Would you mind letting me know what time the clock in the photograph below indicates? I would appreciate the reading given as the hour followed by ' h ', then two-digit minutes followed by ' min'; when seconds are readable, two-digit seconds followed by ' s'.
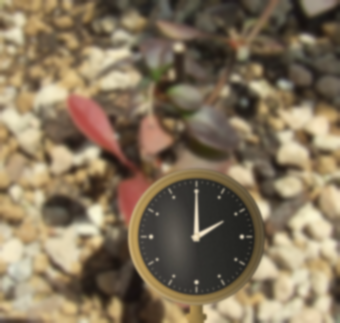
2 h 00 min
